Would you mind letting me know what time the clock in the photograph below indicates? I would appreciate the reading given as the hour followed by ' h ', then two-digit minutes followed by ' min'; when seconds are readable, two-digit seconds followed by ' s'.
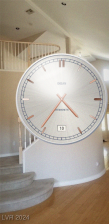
4 h 36 min
